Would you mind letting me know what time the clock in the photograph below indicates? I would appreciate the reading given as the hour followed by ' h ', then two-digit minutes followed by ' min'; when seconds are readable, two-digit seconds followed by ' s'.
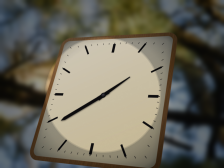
1 h 39 min
